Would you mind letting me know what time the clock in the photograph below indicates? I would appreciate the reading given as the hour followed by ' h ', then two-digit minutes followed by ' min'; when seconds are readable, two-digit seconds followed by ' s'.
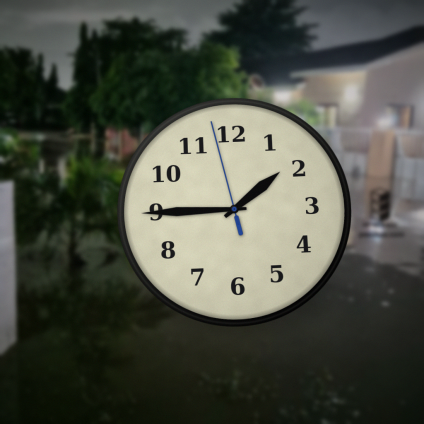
1 h 44 min 58 s
